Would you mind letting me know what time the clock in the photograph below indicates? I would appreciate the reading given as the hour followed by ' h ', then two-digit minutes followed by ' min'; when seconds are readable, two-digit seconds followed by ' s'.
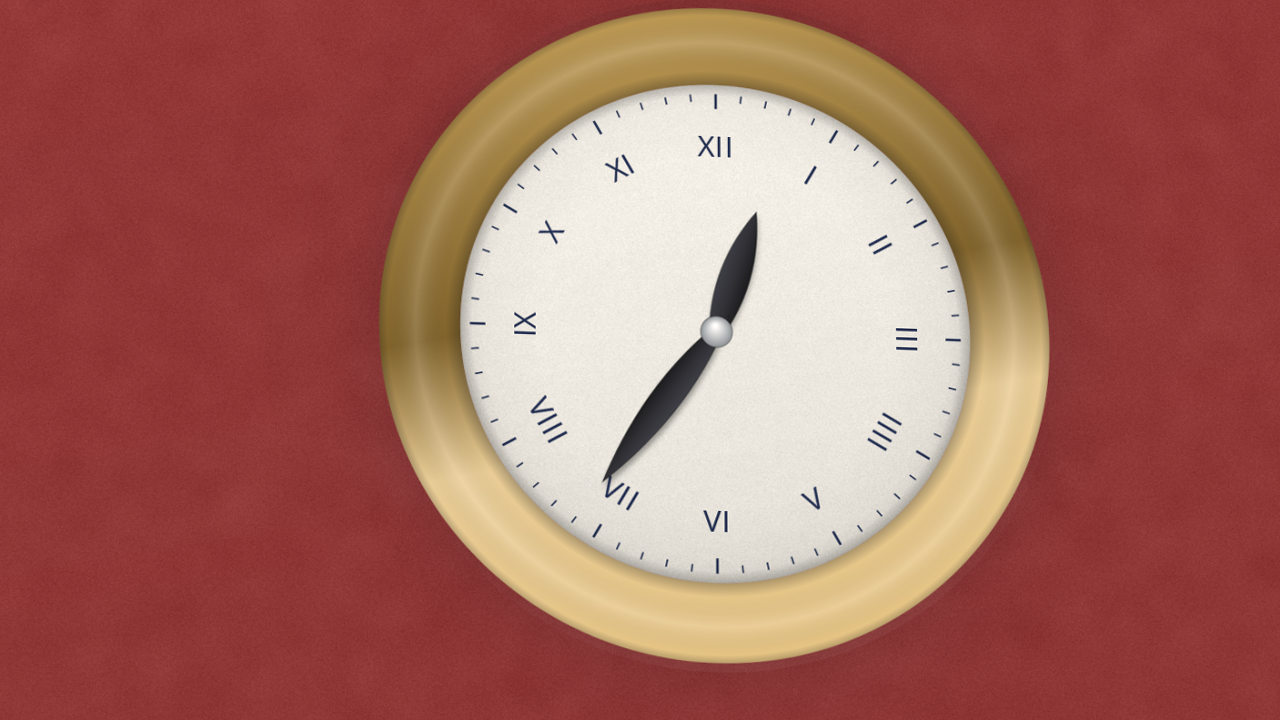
12 h 36 min
